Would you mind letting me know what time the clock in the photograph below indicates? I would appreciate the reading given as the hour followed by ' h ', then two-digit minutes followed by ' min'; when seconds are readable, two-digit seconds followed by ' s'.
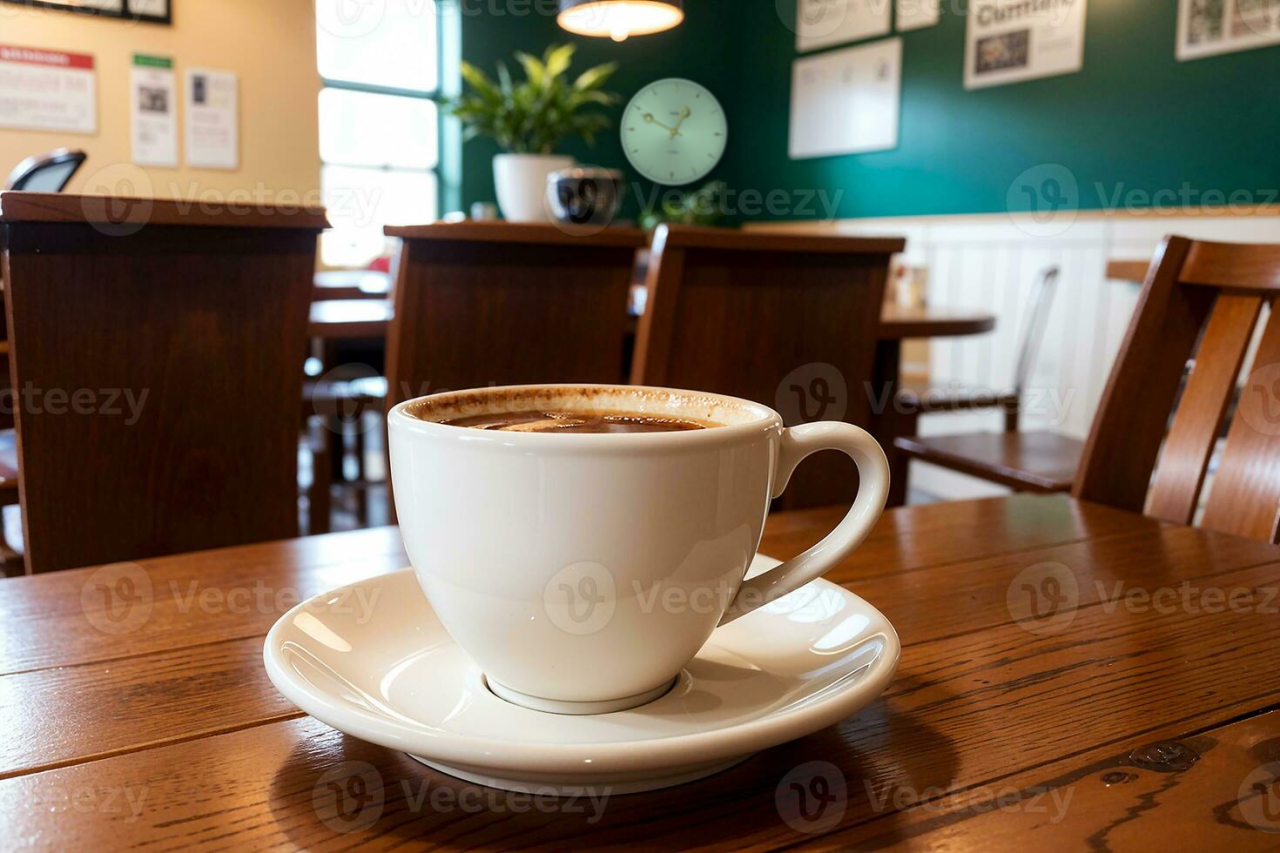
12 h 49 min
